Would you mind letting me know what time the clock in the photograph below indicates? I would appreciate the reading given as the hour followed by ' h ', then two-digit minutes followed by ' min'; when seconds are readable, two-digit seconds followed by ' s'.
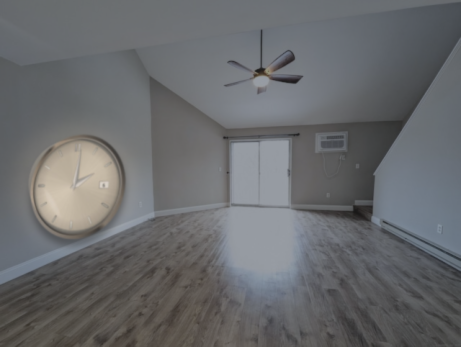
2 h 01 min
